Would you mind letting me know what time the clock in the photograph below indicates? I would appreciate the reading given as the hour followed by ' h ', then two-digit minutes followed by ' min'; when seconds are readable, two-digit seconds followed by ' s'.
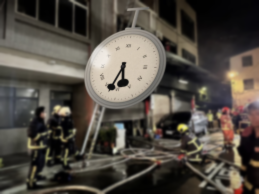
5 h 33 min
